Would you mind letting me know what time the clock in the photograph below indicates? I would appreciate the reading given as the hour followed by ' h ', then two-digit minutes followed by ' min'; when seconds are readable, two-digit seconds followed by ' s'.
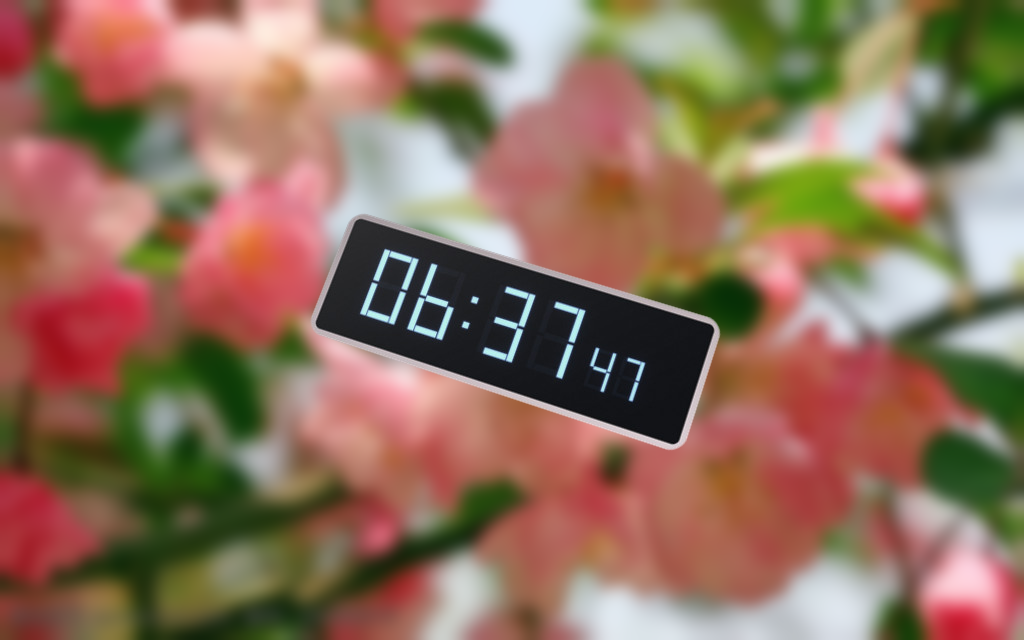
6 h 37 min 47 s
